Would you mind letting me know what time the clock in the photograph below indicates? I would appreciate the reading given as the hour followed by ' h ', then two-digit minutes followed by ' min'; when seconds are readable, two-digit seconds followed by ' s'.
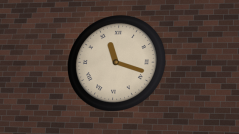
11 h 18 min
